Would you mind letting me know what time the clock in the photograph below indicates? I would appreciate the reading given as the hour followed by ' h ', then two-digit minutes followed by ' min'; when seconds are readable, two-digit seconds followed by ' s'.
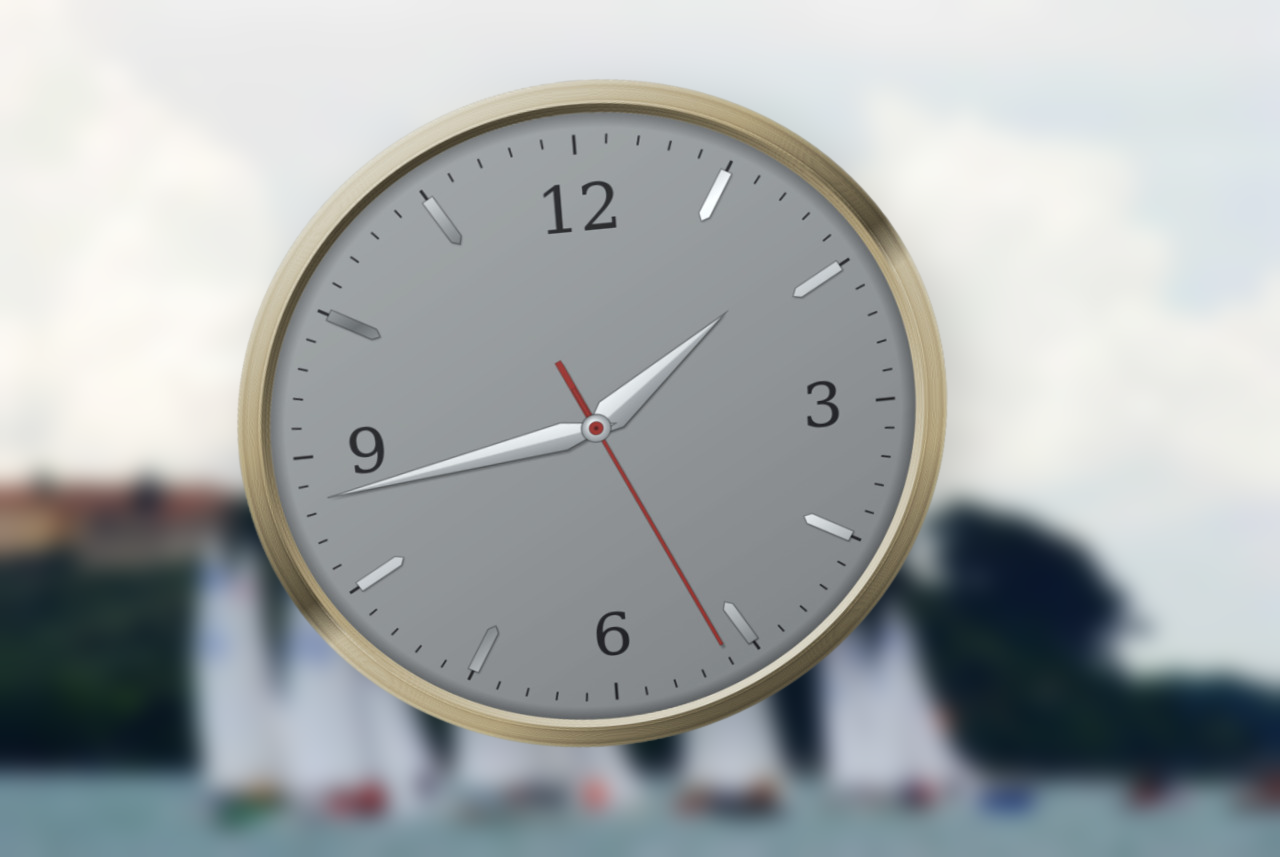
1 h 43 min 26 s
